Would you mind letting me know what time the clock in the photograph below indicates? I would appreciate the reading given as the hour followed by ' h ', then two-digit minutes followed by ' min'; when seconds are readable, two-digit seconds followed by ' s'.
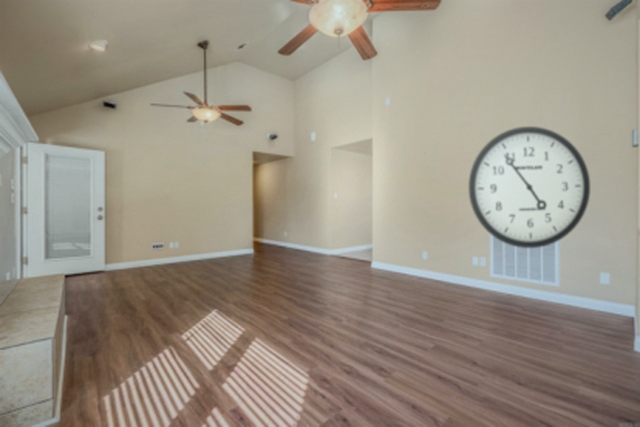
4 h 54 min
